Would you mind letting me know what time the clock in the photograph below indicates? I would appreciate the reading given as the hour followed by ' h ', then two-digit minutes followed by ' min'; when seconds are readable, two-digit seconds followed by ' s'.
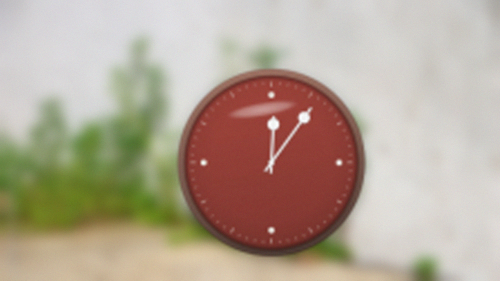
12 h 06 min
